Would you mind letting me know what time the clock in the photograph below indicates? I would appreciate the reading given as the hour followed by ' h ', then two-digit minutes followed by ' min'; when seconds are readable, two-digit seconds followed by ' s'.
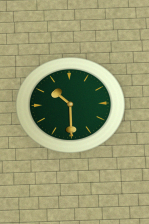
10 h 30 min
